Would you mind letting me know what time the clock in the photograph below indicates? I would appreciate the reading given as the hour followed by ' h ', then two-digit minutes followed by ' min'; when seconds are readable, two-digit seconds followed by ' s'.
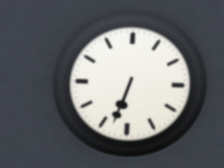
6 h 33 min
